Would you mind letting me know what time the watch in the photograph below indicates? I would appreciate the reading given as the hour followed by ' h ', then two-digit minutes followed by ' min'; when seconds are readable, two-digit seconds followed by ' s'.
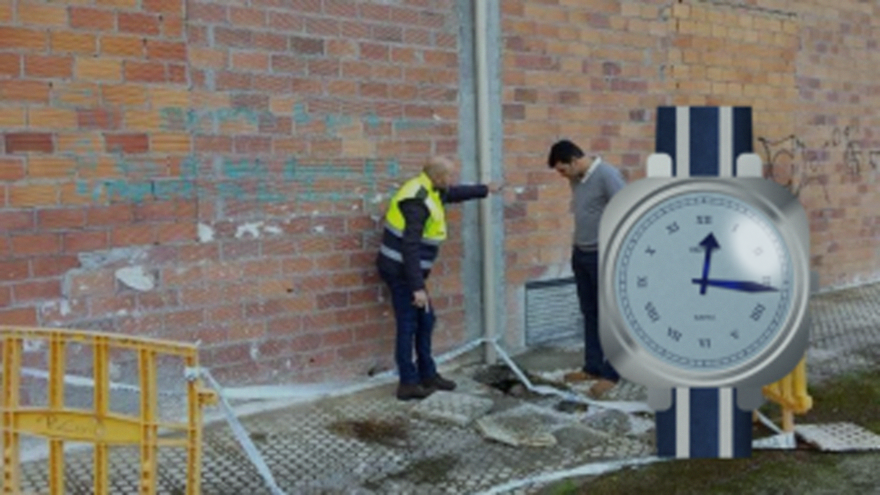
12 h 16 min
